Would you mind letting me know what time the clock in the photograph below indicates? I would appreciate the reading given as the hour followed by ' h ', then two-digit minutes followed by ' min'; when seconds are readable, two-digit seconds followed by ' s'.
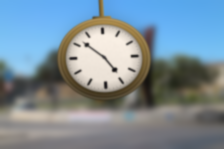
4 h 52 min
